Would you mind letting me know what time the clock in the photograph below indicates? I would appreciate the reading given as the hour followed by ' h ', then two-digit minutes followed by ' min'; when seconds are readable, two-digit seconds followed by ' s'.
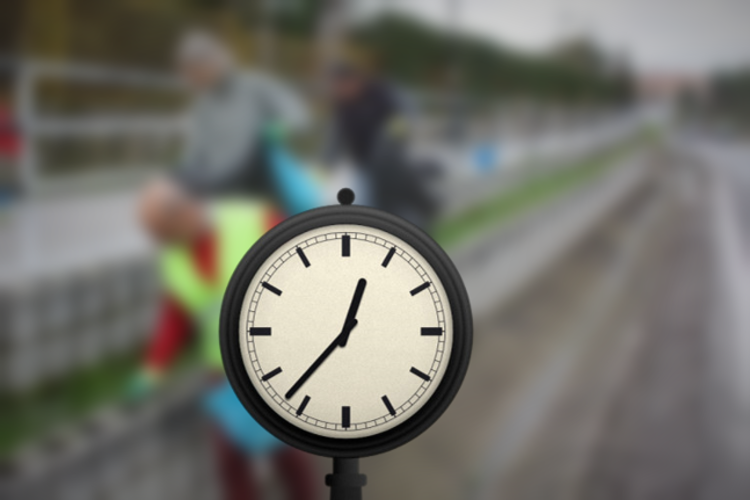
12 h 37 min
